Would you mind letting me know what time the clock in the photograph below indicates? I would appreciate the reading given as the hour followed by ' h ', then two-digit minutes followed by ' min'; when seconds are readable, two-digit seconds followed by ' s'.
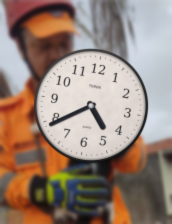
4 h 39 min
